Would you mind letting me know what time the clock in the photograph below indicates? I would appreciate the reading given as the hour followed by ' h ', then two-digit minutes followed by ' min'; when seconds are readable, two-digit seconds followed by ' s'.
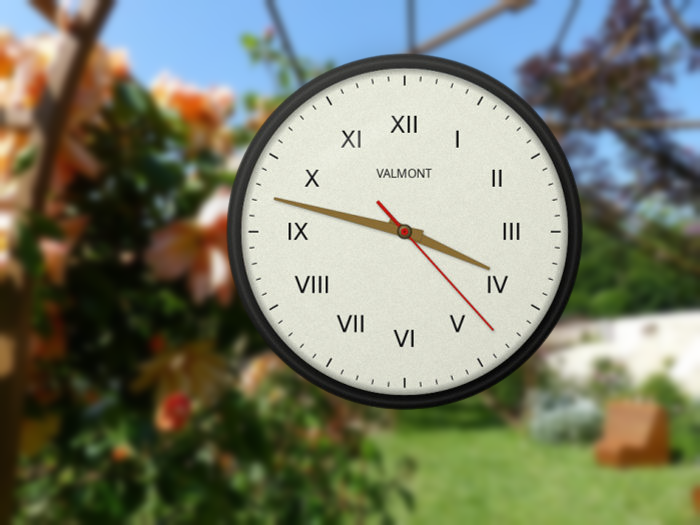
3 h 47 min 23 s
